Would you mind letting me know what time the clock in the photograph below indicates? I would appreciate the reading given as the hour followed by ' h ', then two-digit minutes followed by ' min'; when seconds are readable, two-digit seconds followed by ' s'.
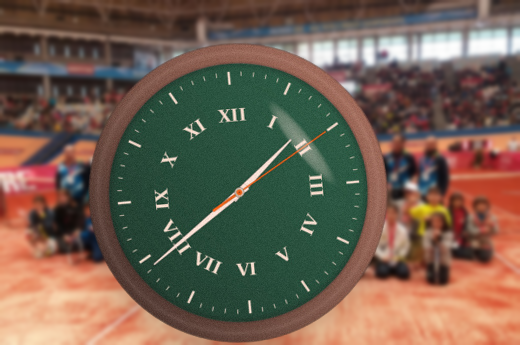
1 h 39 min 10 s
